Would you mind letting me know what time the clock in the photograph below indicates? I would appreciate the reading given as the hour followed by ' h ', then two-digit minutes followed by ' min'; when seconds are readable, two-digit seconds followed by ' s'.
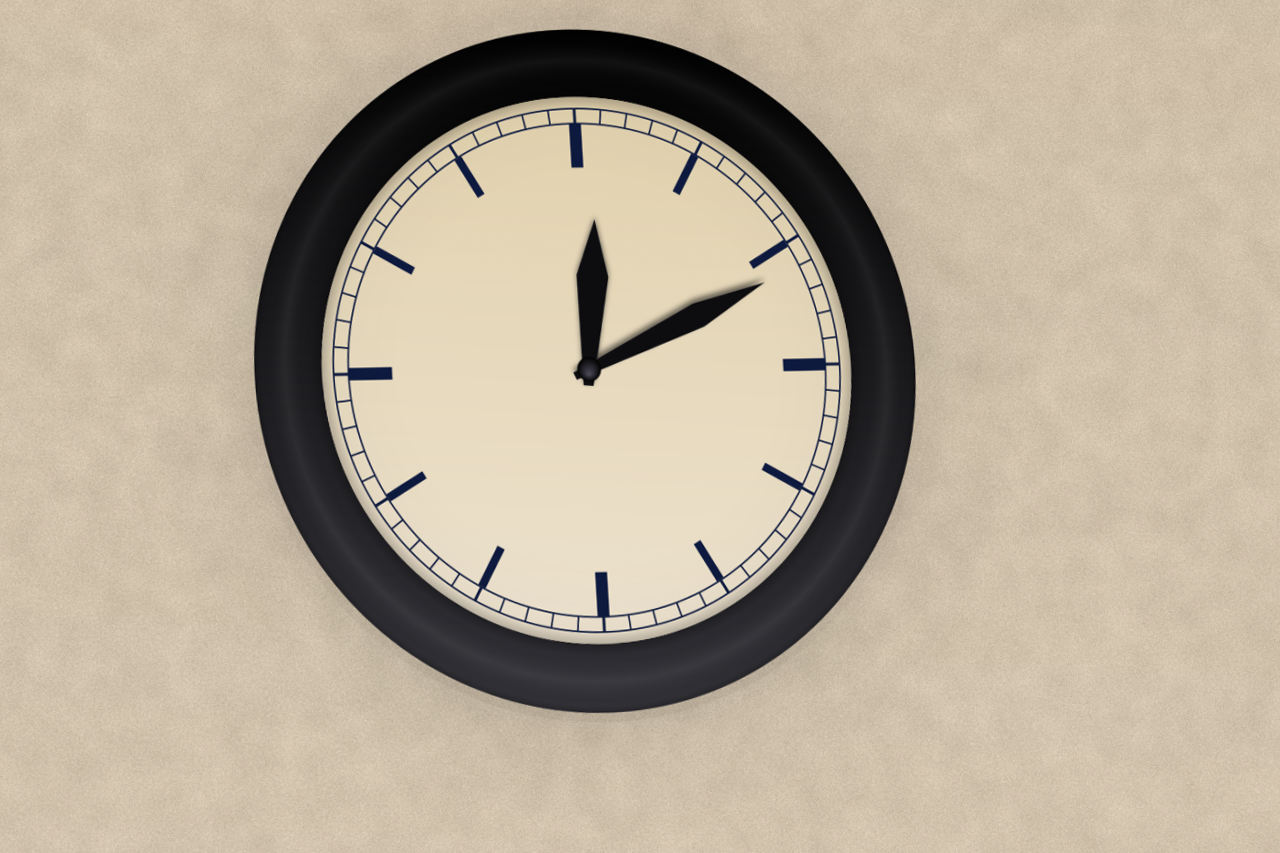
12 h 11 min
